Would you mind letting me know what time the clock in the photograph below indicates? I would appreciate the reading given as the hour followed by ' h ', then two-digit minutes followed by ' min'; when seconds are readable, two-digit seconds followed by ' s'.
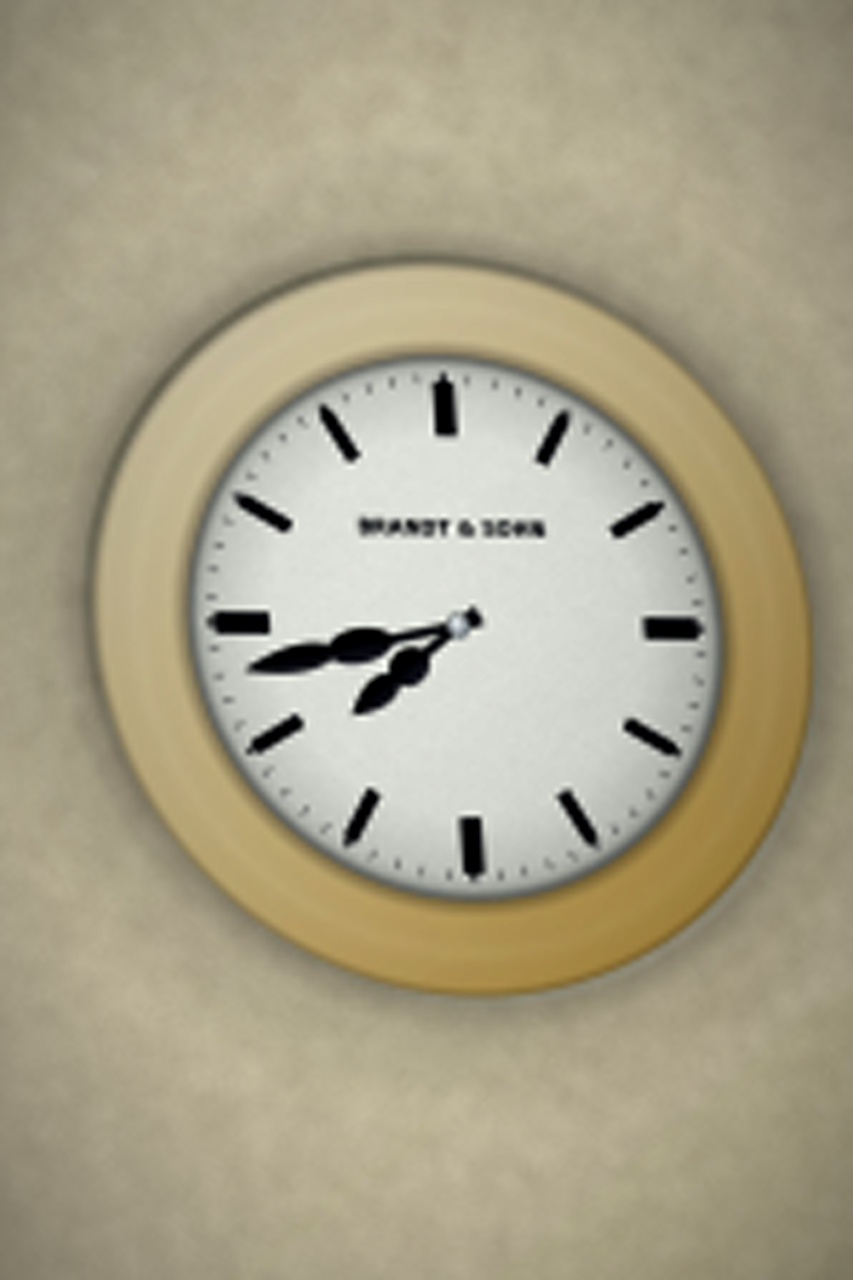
7 h 43 min
